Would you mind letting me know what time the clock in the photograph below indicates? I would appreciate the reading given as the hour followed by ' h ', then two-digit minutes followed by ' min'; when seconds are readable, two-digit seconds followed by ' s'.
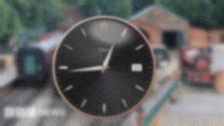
12 h 44 min
